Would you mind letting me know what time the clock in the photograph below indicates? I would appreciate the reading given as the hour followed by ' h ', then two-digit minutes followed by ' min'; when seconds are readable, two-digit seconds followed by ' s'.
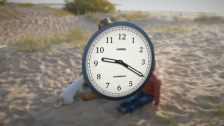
9 h 20 min
